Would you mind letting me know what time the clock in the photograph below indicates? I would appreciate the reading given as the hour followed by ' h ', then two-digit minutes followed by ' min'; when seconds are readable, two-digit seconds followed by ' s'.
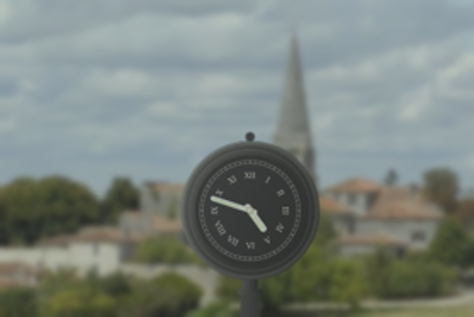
4 h 48 min
